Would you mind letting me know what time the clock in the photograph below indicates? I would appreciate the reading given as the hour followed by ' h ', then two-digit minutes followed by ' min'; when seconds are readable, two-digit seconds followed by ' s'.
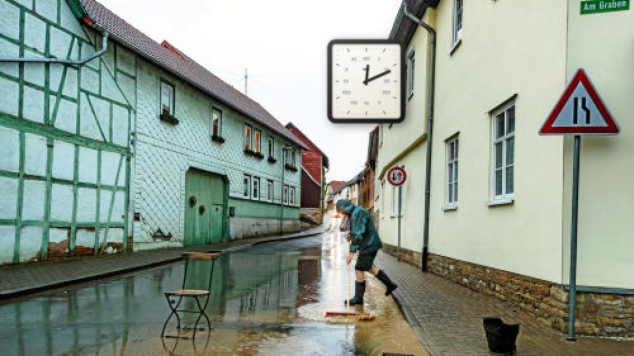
12 h 11 min
